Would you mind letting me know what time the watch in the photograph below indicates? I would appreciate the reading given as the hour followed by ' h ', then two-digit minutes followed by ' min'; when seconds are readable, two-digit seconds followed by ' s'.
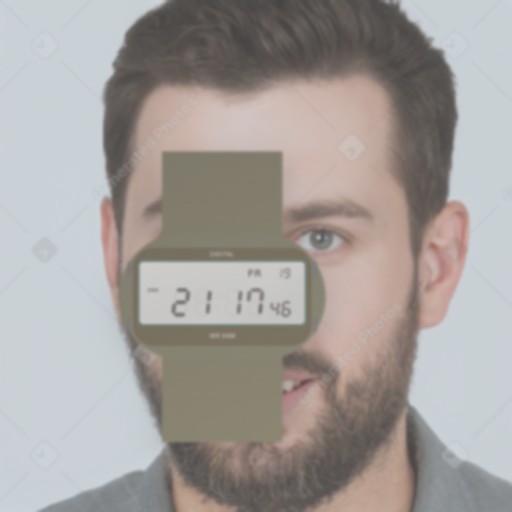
21 h 17 min 46 s
